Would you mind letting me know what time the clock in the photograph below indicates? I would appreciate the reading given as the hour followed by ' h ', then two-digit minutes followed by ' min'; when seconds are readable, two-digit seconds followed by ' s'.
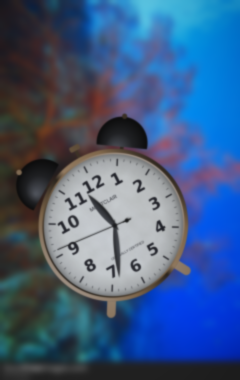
11 h 33 min 46 s
